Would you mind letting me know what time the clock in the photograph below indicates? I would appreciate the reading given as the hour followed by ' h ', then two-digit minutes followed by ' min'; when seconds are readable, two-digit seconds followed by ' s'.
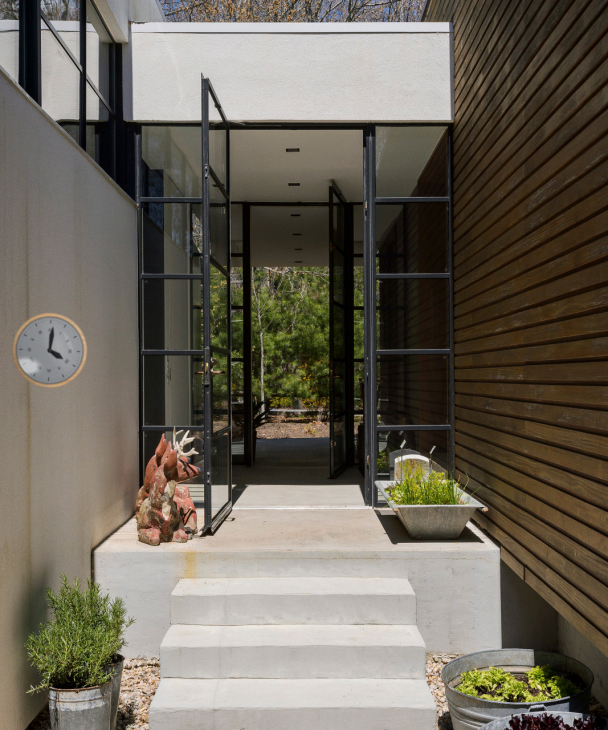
4 h 01 min
